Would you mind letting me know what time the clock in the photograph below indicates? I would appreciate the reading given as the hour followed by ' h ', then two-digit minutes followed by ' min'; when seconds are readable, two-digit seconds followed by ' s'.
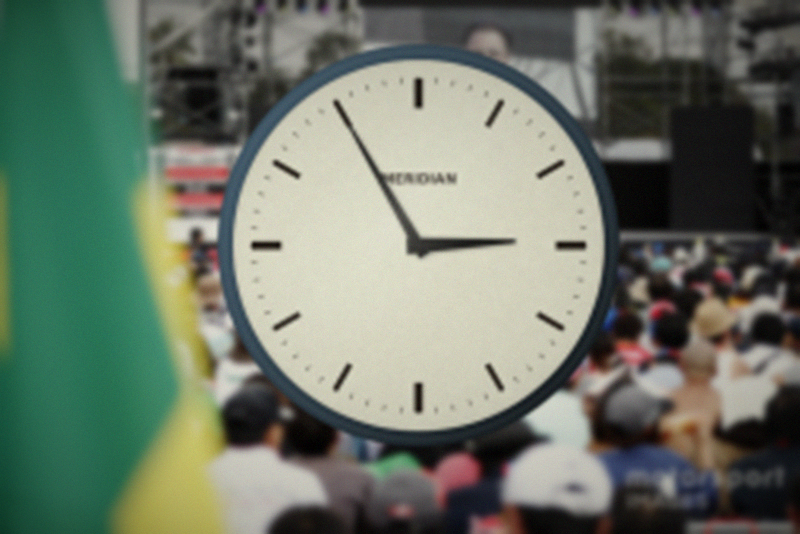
2 h 55 min
